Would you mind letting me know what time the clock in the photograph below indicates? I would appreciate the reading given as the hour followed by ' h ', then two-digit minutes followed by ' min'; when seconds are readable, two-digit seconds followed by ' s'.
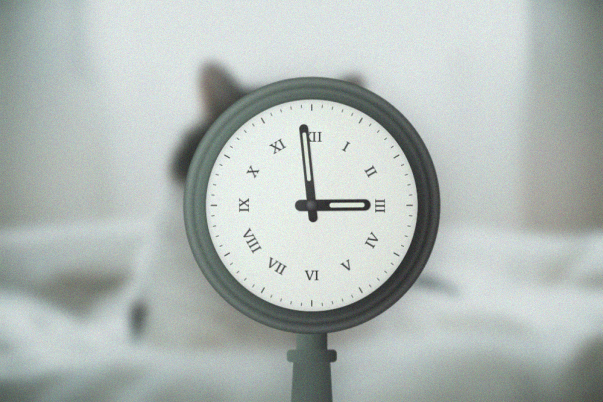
2 h 59 min
